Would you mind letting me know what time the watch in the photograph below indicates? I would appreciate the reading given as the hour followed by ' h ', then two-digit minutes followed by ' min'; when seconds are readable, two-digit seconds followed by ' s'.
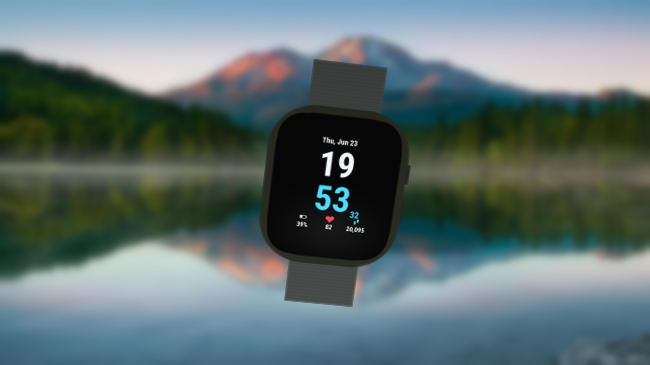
19 h 53 min 32 s
